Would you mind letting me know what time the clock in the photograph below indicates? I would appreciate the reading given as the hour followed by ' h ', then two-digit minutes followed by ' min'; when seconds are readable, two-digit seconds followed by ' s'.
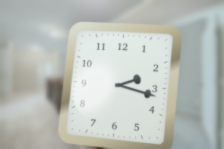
2 h 17 min
